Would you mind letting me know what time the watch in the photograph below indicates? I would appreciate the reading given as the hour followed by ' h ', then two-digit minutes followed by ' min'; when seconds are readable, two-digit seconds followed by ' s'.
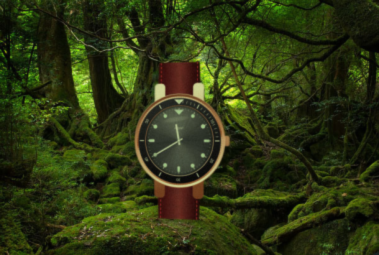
11 h 40 min
